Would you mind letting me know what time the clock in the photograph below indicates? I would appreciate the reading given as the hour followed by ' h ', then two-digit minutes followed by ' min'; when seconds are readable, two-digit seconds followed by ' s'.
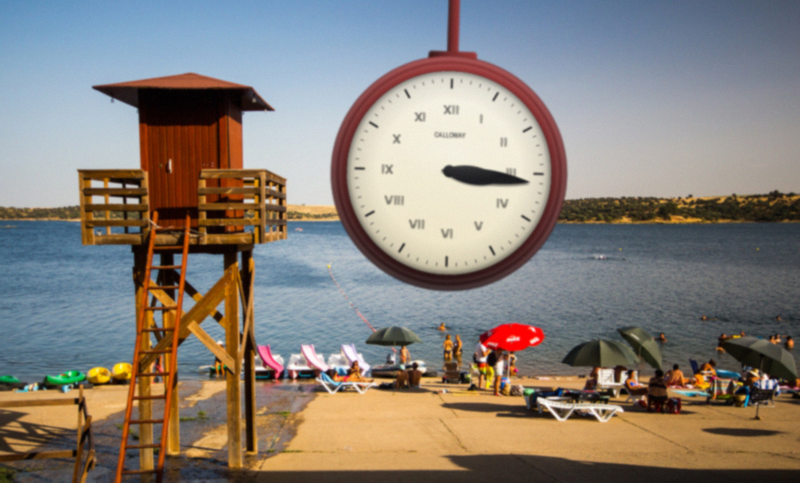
3 h 16 min
